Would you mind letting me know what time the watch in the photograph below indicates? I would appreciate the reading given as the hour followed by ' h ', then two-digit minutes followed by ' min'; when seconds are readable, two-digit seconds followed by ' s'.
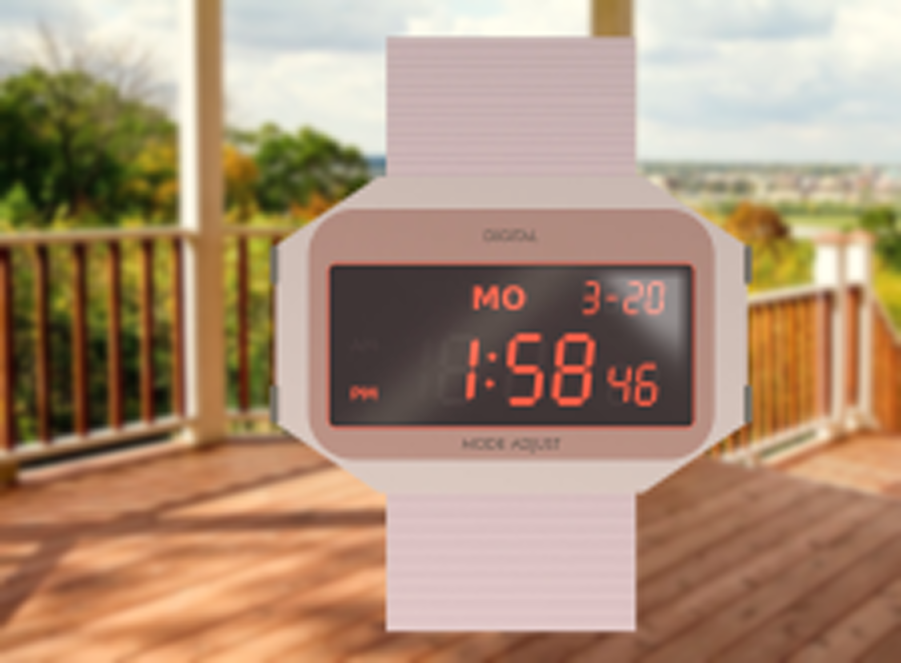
1 h 58 min 46 s
